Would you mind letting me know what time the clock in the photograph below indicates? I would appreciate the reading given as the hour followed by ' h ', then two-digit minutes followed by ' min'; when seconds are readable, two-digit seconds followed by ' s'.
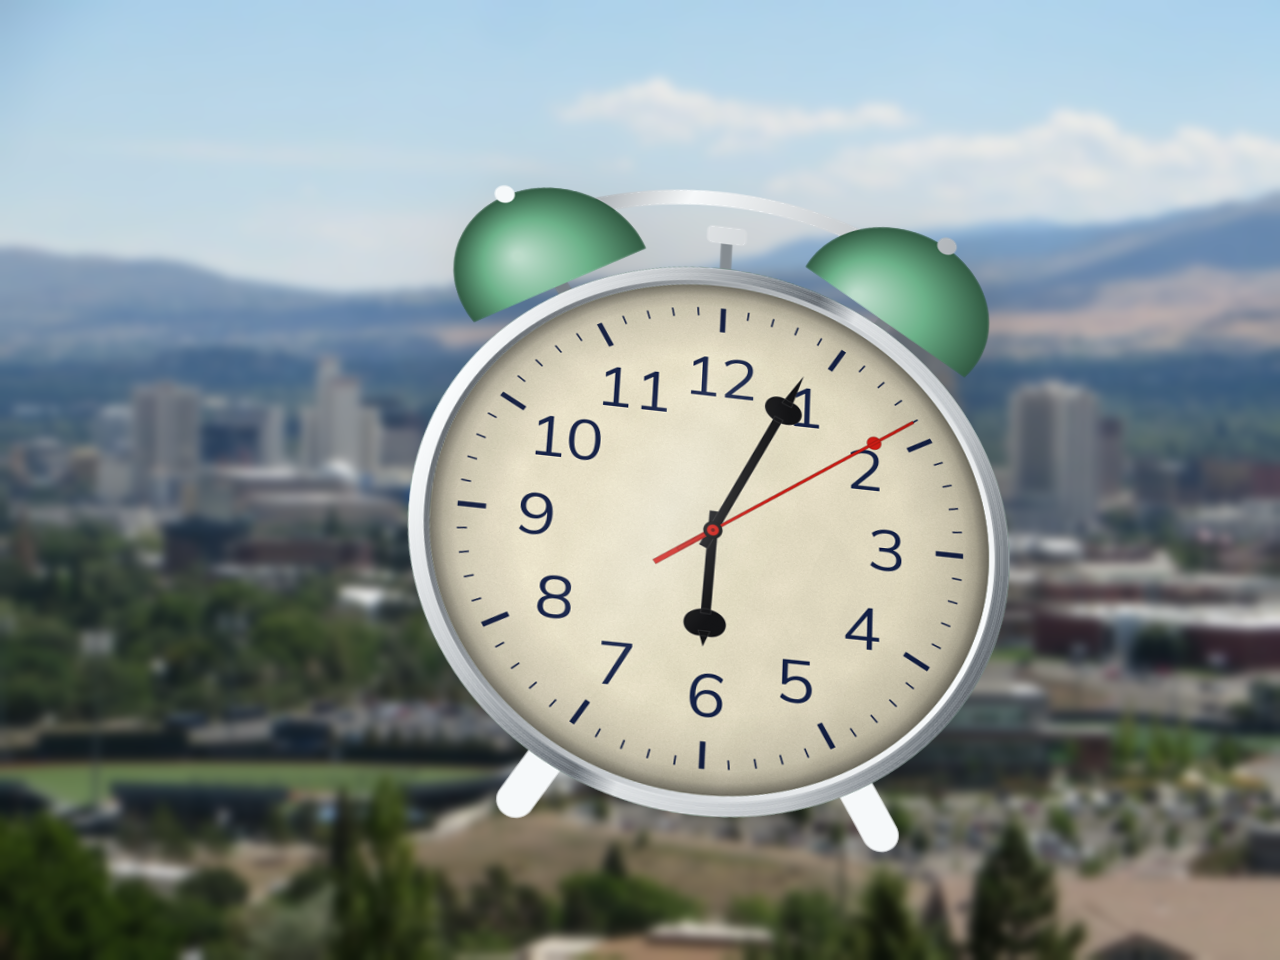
6 h 04 min 09 s
